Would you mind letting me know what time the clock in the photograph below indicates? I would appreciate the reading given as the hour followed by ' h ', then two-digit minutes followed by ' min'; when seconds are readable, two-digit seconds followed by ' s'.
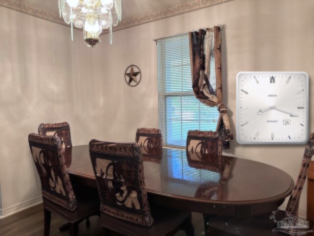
8 h 18 min
